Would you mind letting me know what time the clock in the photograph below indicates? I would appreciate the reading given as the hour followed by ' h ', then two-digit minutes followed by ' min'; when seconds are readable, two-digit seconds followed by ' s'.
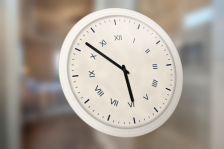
5 h 52 min
